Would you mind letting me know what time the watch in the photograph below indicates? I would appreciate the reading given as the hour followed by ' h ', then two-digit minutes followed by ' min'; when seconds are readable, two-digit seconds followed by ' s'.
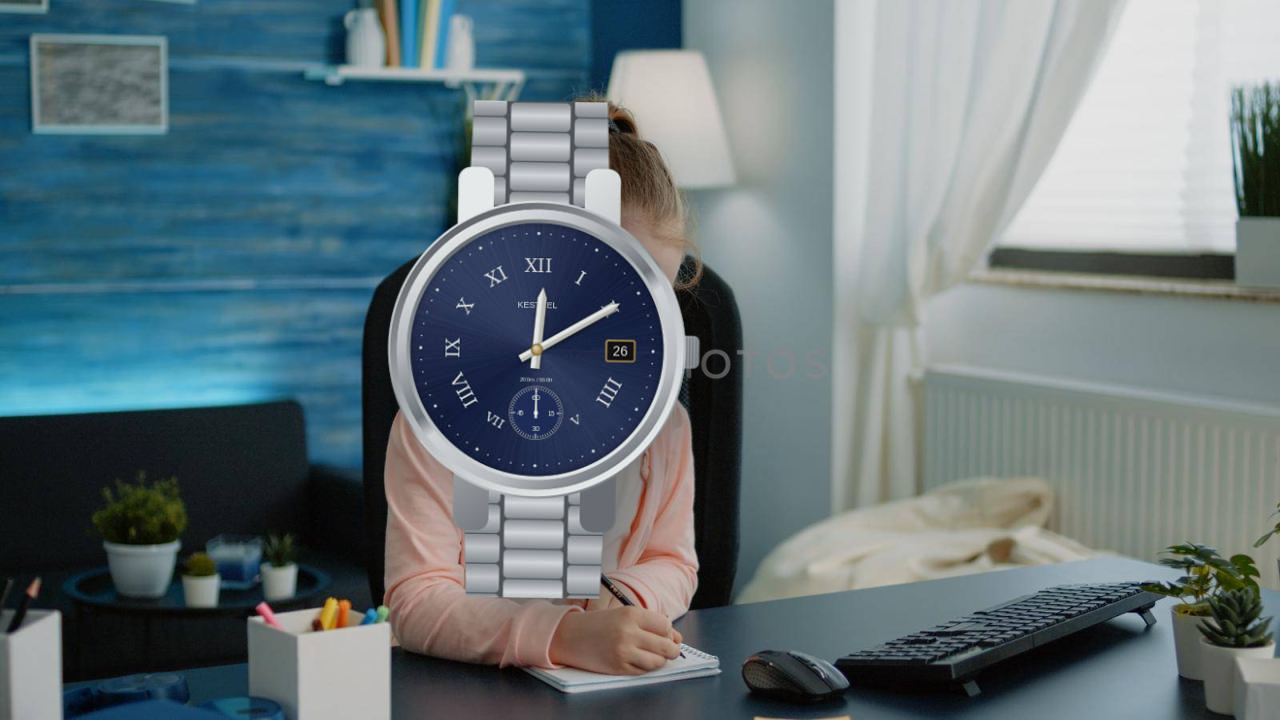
12 h 10 min
